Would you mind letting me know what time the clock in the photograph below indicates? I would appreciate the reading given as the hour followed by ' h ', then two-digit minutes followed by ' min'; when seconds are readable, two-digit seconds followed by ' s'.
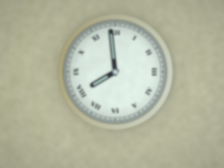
7 h 59 min
